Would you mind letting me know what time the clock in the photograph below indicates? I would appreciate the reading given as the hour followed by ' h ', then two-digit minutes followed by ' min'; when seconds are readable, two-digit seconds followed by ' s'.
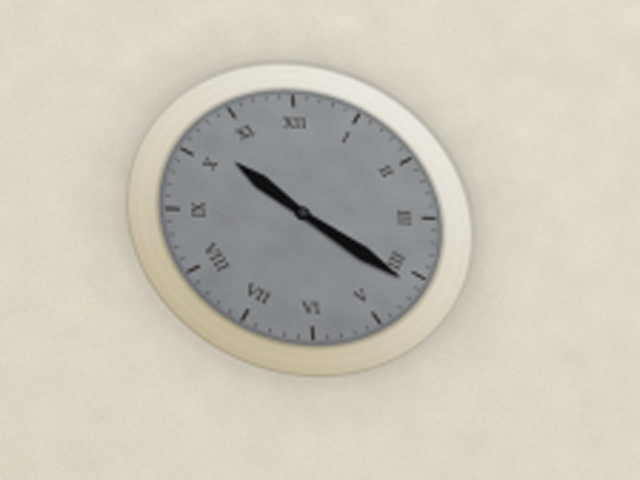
10 h 21 min
